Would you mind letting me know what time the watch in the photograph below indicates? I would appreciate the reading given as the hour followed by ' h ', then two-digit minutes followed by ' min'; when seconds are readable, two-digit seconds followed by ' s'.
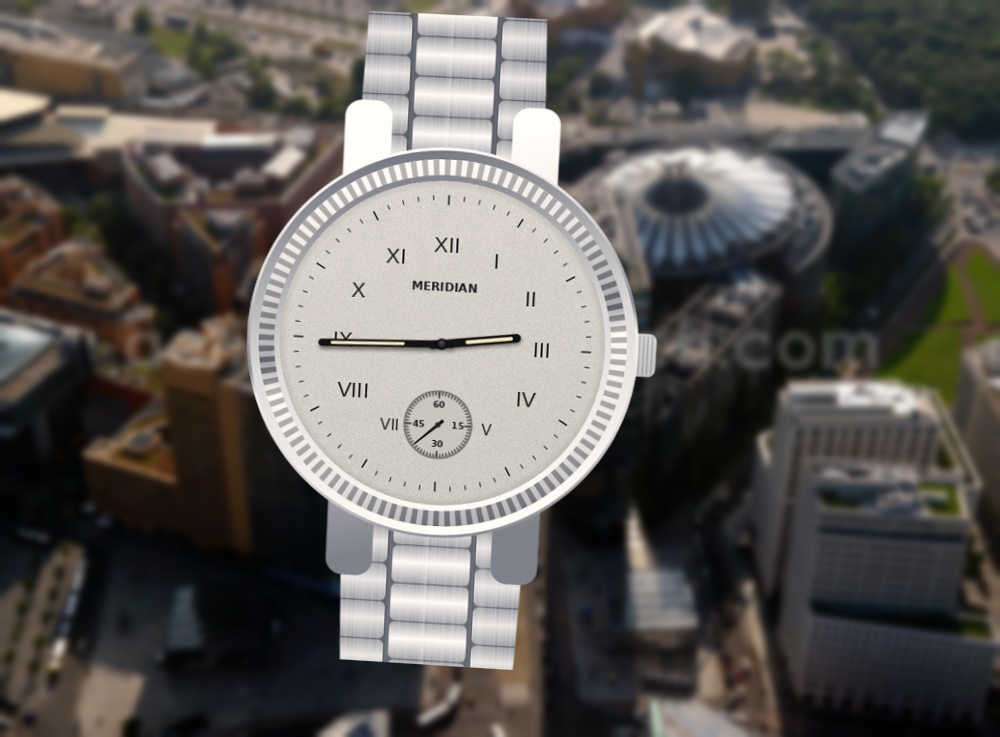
2 h 44 min 38 s
